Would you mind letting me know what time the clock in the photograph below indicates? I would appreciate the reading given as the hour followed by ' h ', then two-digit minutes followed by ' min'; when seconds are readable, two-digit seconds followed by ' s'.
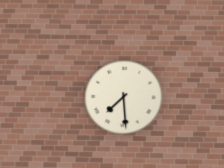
7 h 29 min
